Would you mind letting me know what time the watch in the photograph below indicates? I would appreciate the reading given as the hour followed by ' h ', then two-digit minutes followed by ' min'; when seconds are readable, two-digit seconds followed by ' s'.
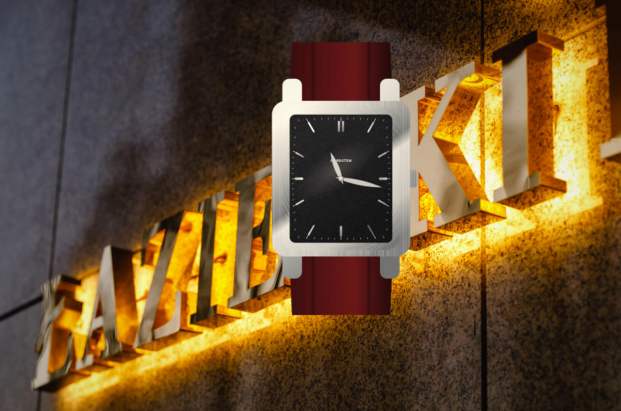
11 h 17 min
